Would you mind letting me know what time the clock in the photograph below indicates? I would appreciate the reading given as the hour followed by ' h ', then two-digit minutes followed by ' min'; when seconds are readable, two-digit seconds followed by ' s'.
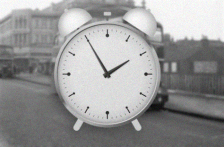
1 h 55 min
